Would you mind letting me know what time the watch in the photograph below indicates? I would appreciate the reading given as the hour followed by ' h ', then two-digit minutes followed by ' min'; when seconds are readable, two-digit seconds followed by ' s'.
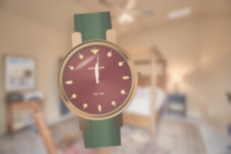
12 h 01 min
